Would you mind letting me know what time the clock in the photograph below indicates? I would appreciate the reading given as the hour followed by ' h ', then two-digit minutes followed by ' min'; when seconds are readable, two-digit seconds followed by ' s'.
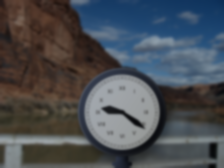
9 h 21 min
